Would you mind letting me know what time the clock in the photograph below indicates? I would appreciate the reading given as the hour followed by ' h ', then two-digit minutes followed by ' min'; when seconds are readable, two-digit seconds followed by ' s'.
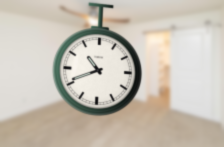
10 h 41 min
